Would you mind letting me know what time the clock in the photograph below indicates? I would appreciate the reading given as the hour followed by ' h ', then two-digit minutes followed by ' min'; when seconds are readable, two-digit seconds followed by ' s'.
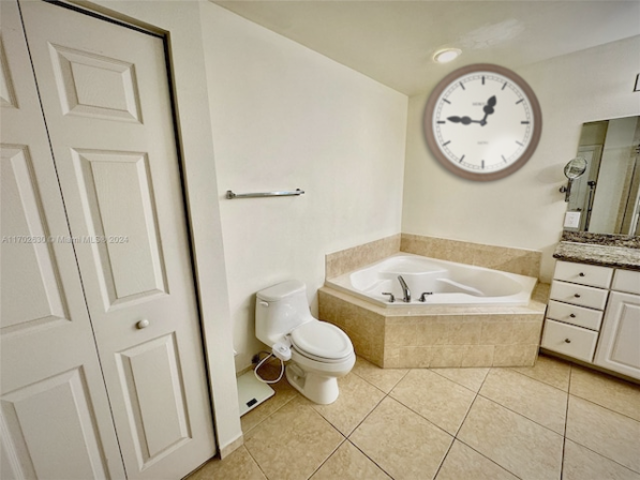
12 h 46 min
